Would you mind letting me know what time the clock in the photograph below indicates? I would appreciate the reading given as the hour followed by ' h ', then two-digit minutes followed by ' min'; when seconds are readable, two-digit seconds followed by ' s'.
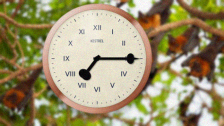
7 h 15 min
